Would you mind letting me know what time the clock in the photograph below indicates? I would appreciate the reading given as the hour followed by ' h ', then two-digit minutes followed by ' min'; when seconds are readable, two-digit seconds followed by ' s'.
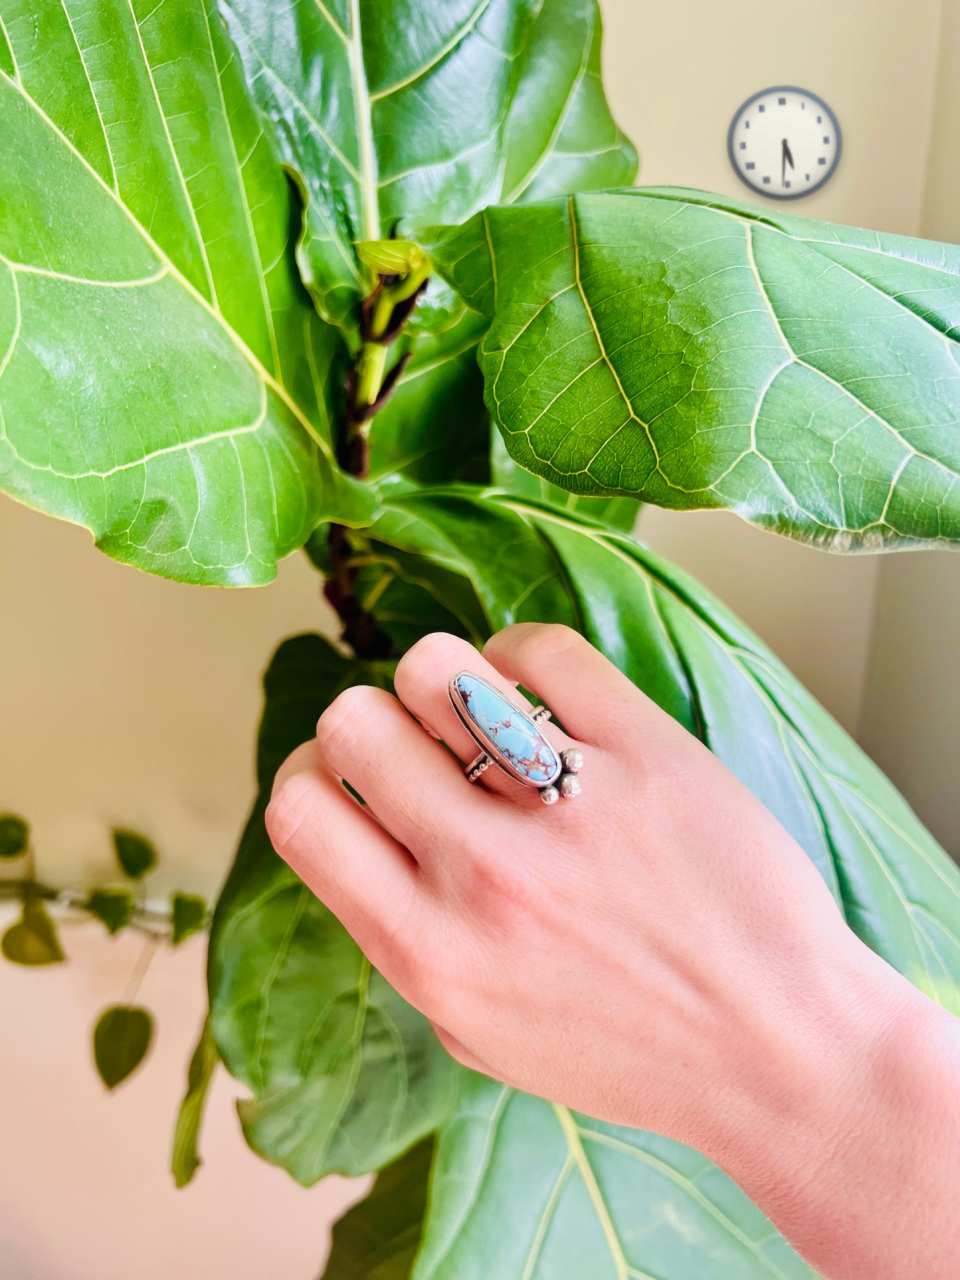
5 h 31 min
